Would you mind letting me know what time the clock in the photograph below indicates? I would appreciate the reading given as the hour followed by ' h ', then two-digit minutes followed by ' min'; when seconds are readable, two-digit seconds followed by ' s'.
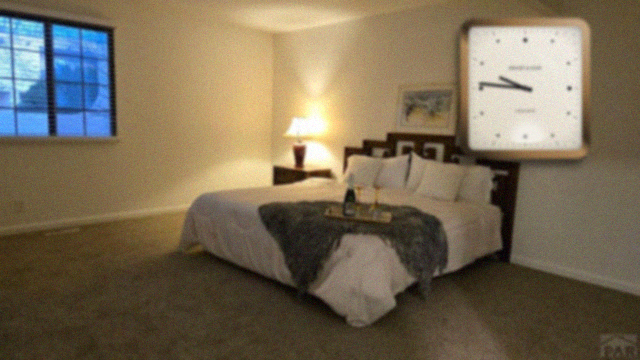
9 h 46 min
